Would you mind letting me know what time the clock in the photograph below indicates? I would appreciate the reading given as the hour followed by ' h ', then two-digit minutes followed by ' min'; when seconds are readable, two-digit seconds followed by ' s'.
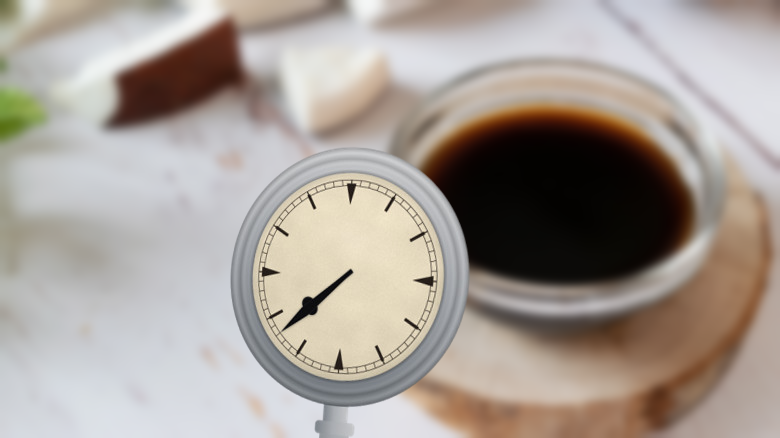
7 h 38 min
